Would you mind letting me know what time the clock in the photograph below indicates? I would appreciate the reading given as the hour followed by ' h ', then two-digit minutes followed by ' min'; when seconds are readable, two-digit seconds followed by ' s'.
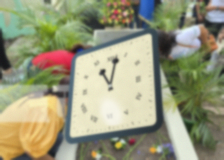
11 h 02 min
